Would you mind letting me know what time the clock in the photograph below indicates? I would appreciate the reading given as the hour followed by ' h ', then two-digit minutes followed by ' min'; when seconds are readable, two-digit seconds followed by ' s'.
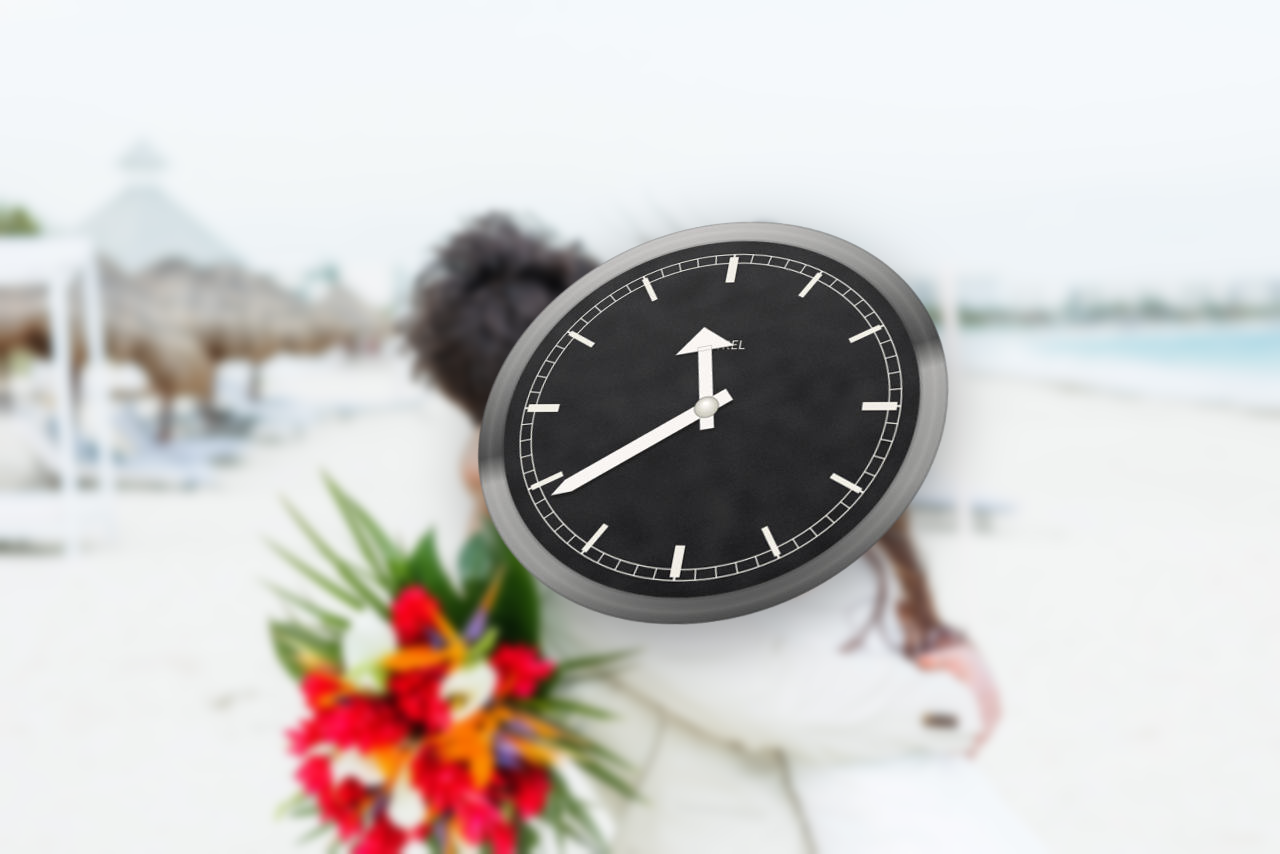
11 h 39 min
